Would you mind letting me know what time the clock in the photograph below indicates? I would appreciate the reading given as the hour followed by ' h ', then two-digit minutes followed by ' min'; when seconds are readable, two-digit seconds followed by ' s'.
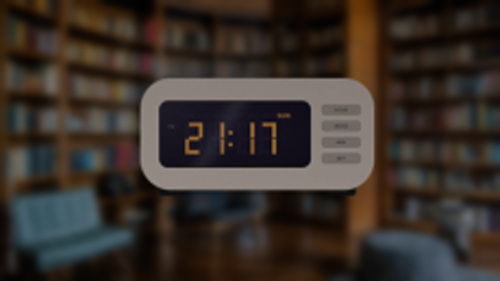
21 h 17 min
